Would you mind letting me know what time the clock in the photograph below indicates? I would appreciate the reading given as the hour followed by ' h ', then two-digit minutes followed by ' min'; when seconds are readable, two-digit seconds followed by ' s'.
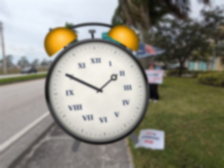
1 h 50 min
